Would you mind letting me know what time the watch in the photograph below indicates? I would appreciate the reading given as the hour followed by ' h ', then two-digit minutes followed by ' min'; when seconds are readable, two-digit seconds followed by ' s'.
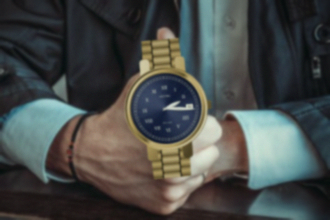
2 h 16 min
